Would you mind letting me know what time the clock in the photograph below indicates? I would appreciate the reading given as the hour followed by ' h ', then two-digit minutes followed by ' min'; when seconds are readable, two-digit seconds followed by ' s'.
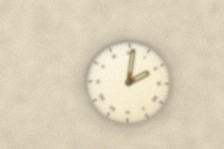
2 h 01 min
